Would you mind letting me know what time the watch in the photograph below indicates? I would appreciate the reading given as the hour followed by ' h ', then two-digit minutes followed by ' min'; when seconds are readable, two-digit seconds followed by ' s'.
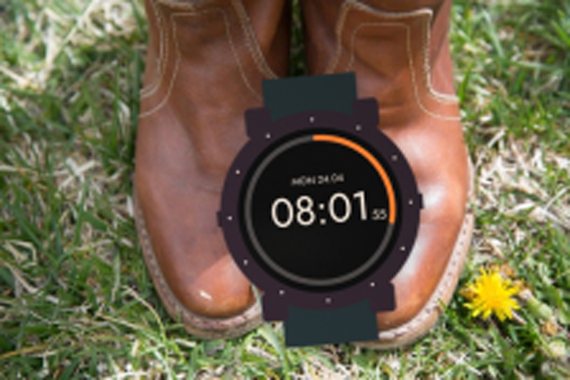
8 h 01 min
